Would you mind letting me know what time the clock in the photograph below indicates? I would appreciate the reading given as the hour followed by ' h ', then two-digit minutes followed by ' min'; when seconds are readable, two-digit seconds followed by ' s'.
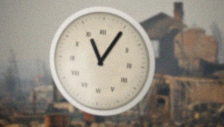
11 h 05 min
